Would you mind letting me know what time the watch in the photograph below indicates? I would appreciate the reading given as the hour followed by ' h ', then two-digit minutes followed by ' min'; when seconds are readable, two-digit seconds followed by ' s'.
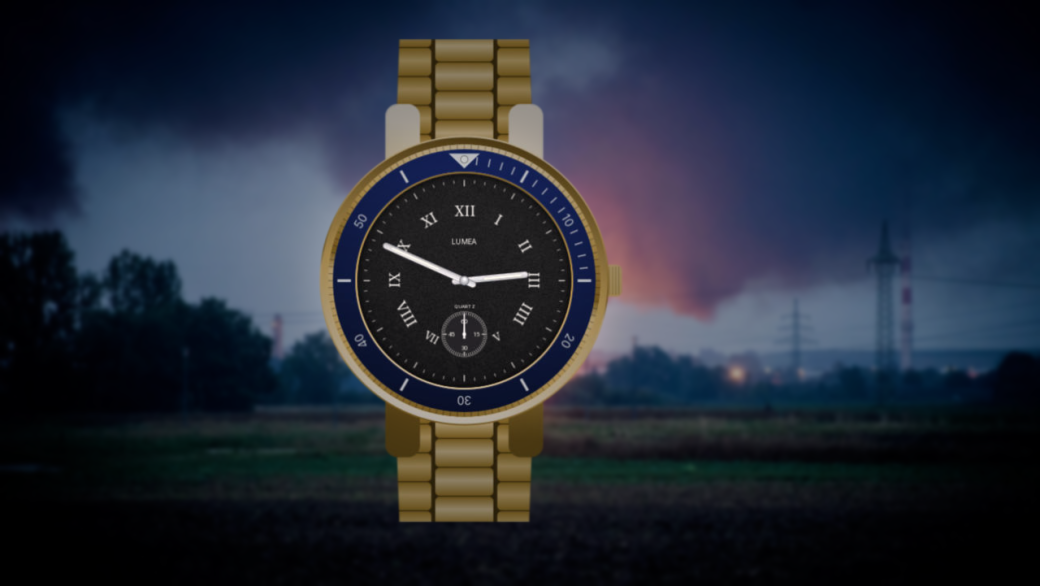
2 h 49 min
